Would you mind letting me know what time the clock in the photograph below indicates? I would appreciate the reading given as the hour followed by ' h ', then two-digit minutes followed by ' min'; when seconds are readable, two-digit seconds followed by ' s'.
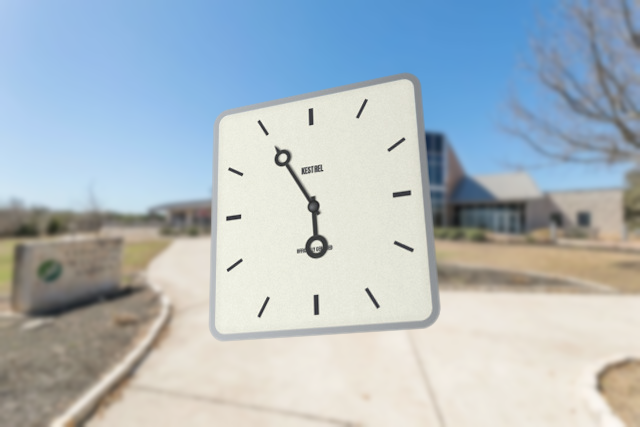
5 h 55 min
